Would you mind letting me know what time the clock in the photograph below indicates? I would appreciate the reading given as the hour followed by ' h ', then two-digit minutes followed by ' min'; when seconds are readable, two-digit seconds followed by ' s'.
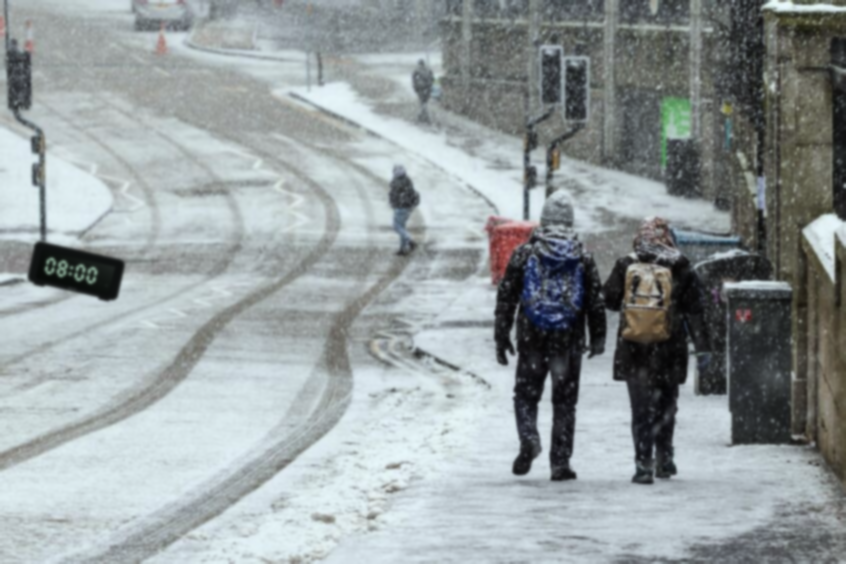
8 h 00 min
